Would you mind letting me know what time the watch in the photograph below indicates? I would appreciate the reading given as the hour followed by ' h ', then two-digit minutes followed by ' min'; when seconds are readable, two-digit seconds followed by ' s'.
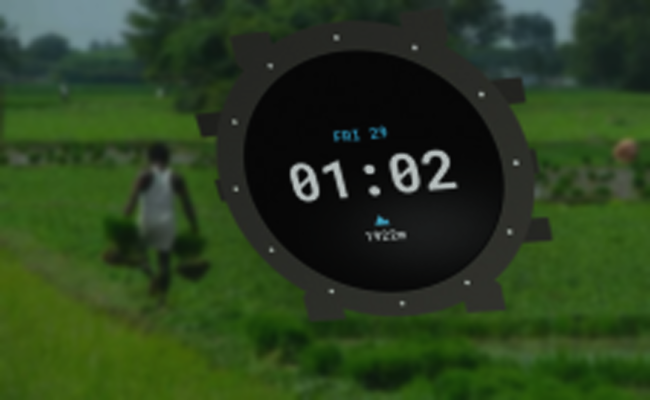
1 h 02 min
